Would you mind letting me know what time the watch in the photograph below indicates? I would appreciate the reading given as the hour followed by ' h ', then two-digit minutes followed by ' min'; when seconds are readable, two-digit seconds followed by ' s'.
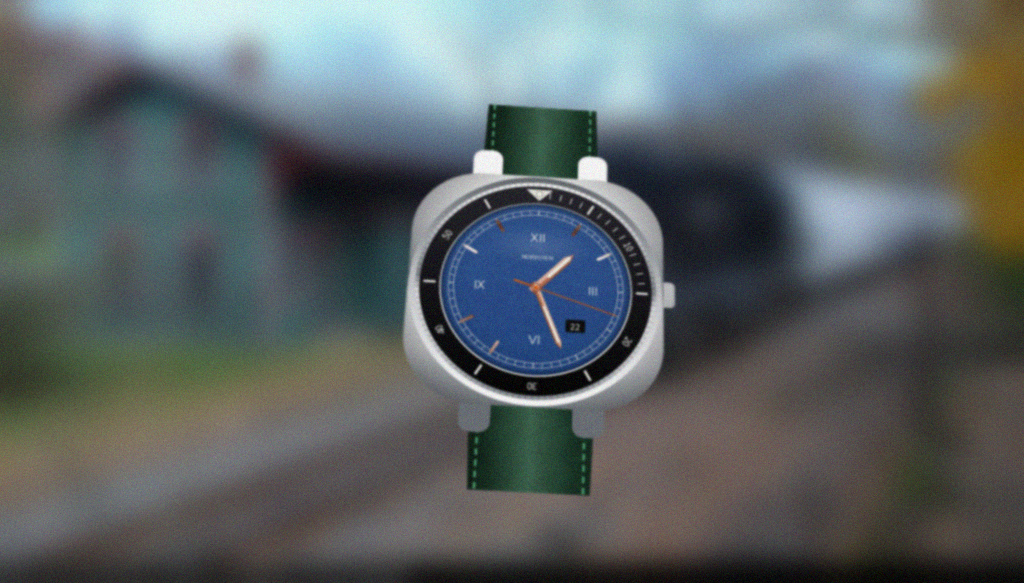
1 h 26 min 18 s
